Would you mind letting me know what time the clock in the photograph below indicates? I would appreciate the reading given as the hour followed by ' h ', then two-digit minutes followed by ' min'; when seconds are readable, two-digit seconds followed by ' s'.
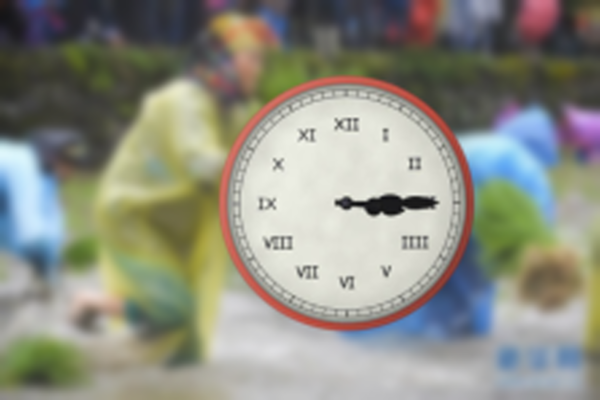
3 h 15 min
